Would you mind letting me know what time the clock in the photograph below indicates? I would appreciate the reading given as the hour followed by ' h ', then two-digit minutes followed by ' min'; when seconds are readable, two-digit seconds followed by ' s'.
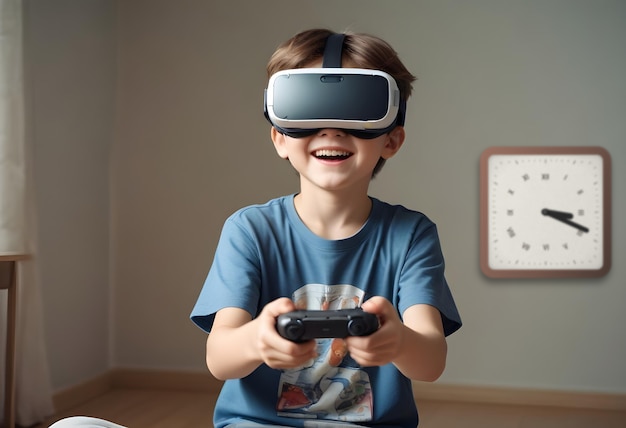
3 h 19 min
